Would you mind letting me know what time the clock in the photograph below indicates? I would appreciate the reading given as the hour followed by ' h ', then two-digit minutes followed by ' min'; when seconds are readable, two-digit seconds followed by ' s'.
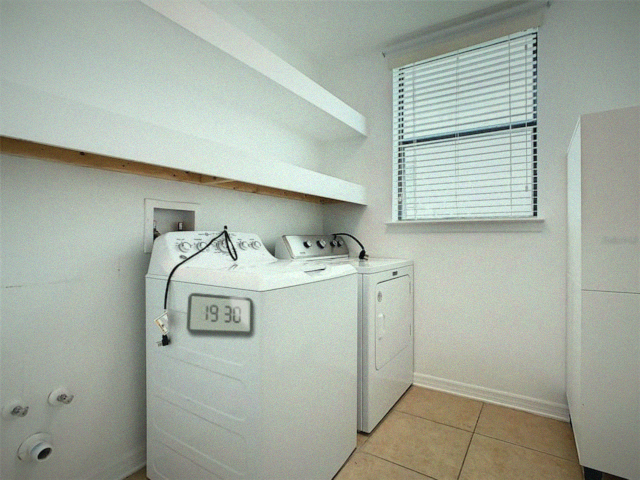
19 h 30 min
